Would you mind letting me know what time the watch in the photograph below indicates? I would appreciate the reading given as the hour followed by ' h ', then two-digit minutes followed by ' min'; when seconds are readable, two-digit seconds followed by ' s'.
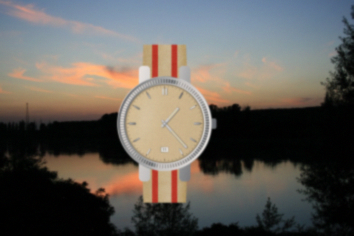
1 h 23 min
